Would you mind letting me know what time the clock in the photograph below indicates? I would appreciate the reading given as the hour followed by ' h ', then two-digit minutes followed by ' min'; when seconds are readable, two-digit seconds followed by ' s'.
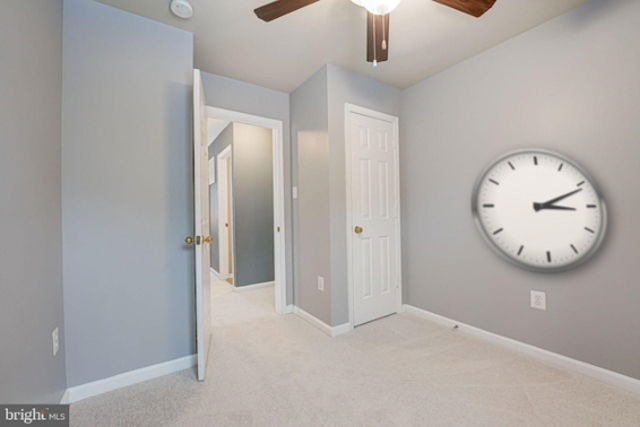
3 h 11 min
